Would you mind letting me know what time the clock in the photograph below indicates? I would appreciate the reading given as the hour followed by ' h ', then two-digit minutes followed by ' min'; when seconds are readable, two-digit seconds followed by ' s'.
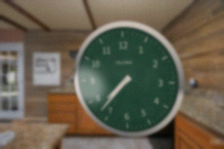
7 h 37 min
